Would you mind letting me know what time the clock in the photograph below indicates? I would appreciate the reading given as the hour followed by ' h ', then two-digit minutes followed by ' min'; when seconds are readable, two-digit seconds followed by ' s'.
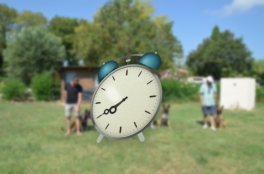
7 h 40 min
